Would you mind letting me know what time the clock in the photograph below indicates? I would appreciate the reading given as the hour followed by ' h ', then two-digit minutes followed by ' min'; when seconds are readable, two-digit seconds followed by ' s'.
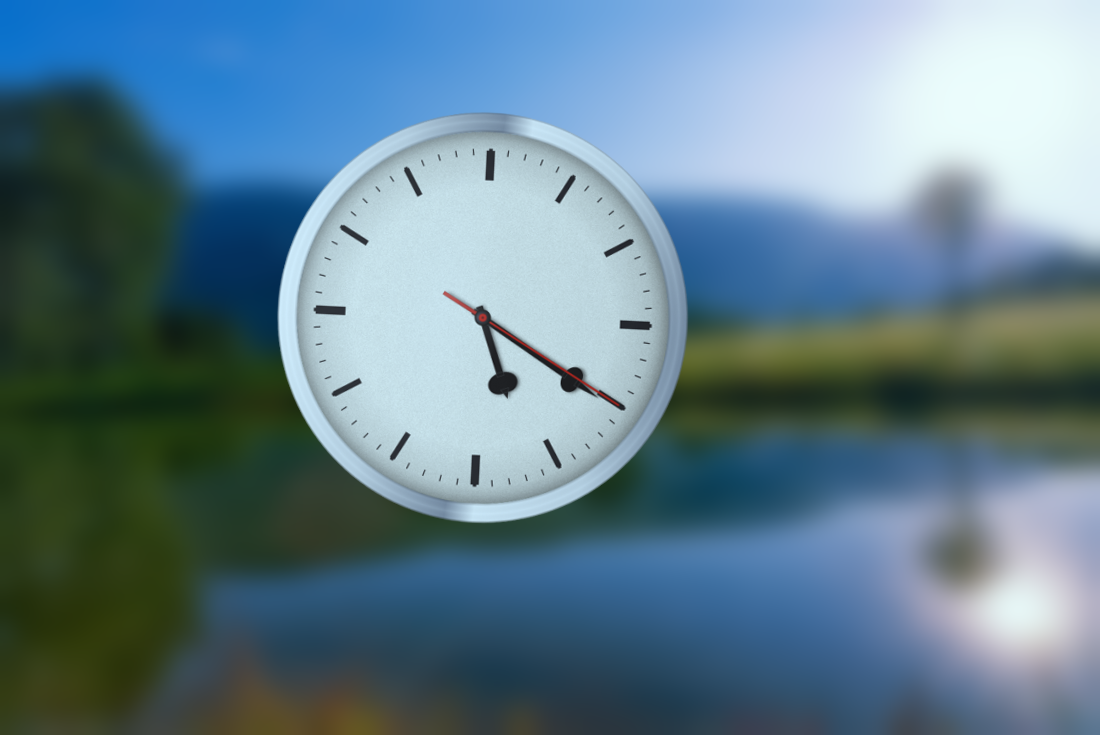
5 h 20 min 20 s
